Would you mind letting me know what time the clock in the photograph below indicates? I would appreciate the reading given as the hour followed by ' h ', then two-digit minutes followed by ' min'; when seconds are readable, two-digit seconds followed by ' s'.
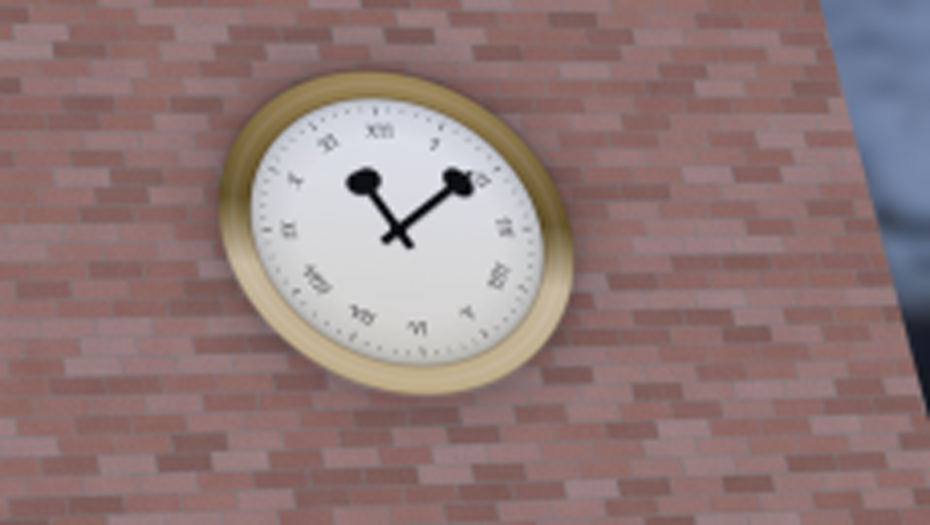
11 h 09 min
